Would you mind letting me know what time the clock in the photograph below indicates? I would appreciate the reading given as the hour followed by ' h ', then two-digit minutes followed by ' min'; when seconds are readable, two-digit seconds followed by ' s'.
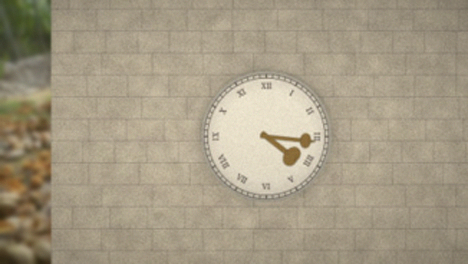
4 h 16 min
